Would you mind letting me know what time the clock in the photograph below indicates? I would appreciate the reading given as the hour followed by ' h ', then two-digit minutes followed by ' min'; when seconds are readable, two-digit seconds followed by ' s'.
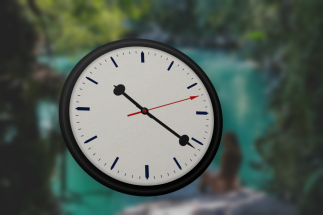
10 h 21 min 12 s
